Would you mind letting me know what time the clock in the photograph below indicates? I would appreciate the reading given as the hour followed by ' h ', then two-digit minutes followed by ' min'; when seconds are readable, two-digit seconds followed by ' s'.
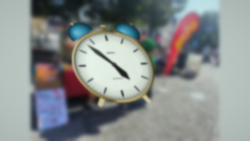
4 h 53 min
